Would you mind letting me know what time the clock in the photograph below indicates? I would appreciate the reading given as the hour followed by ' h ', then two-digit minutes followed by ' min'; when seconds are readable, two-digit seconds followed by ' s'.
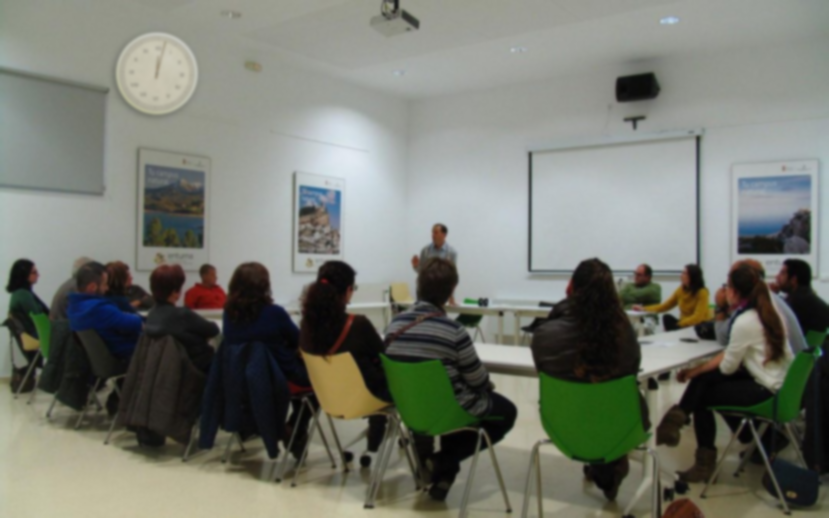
12 h 02 min
